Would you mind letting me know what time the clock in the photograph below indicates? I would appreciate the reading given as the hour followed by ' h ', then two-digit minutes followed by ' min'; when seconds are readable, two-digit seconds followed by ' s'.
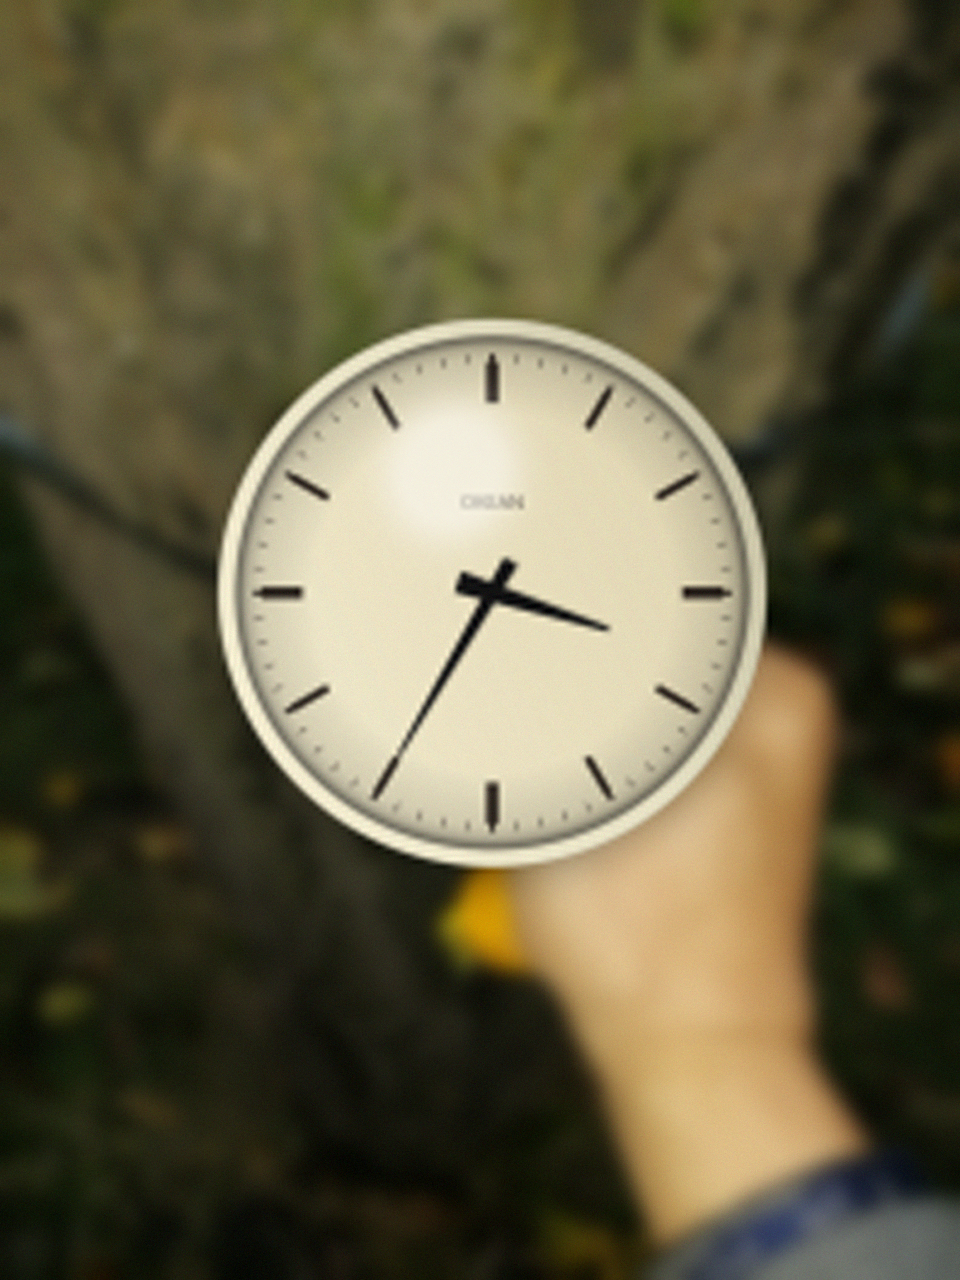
3 h 35 min
